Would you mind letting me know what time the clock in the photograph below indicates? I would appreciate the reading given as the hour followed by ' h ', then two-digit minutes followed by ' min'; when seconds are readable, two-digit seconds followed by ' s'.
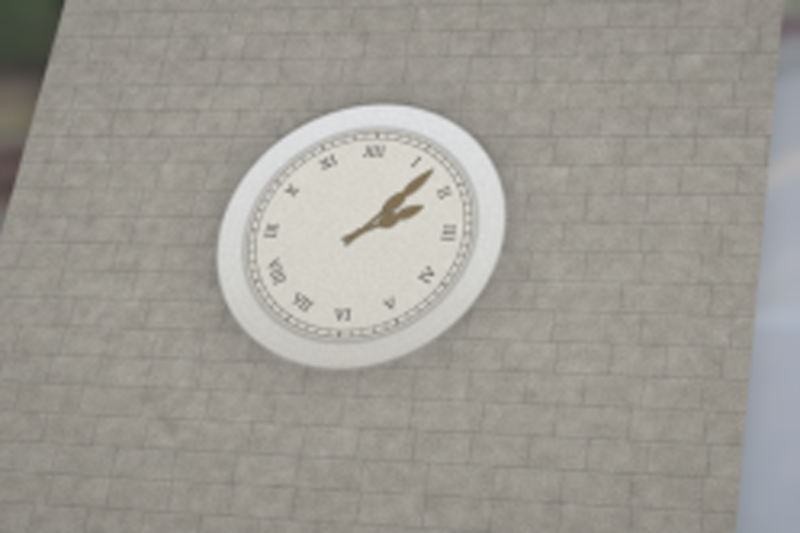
2 h 07 min
